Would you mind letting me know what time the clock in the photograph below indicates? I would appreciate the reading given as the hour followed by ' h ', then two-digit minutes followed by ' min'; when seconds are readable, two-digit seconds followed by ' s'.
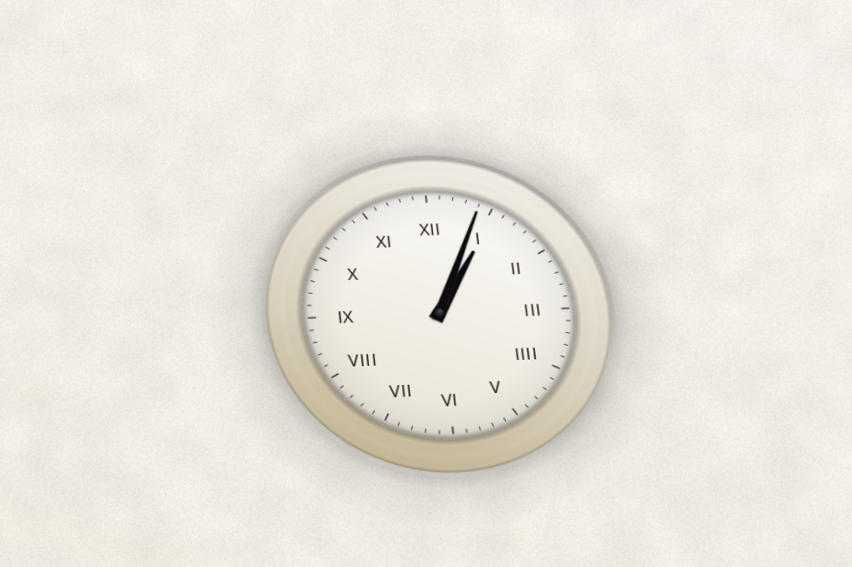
1 h 04 min
